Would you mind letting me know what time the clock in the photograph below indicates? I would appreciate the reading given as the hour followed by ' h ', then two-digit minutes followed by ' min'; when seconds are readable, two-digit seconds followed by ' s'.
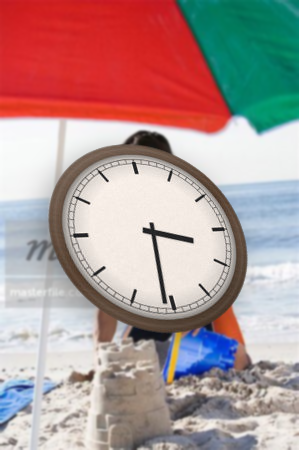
3 h 31 min
